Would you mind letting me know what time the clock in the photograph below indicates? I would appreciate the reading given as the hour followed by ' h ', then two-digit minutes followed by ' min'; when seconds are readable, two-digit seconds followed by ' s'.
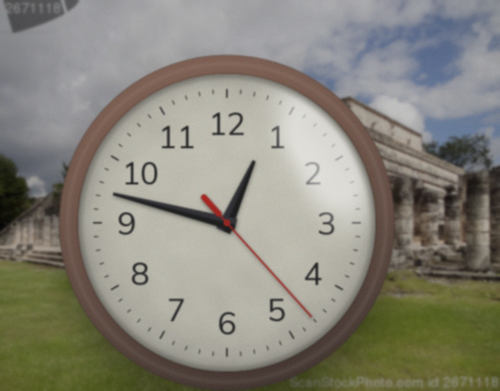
12 h 47 min 23 s
